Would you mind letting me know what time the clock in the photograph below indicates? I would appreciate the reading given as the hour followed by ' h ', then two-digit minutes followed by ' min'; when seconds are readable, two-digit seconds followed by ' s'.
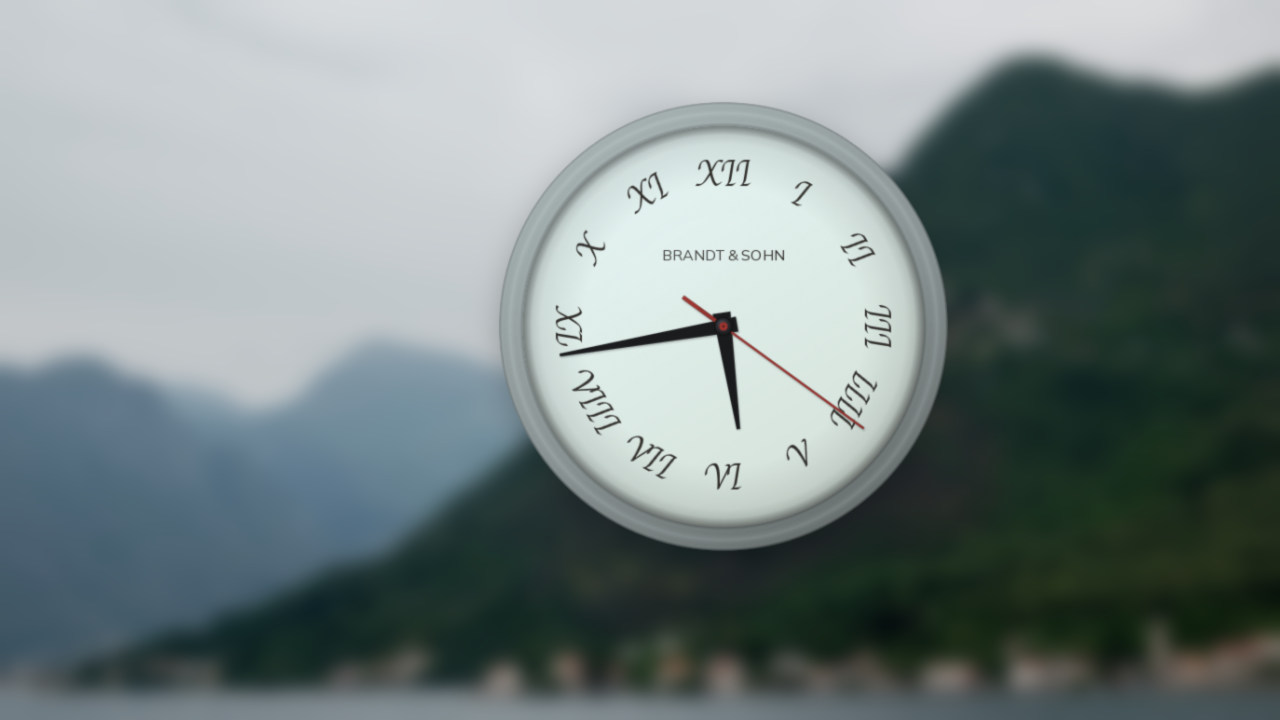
5 h 43 min 21 s
